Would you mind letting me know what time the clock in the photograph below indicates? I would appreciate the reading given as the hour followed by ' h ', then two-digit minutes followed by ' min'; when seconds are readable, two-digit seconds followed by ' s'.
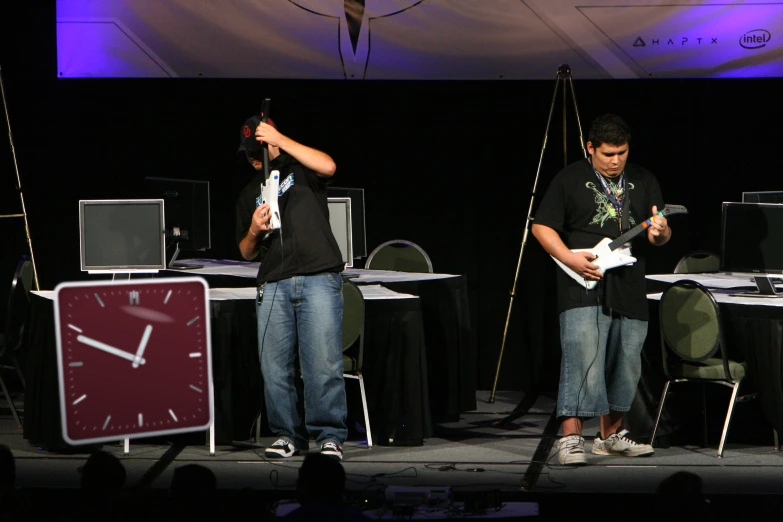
12 h 49 min
